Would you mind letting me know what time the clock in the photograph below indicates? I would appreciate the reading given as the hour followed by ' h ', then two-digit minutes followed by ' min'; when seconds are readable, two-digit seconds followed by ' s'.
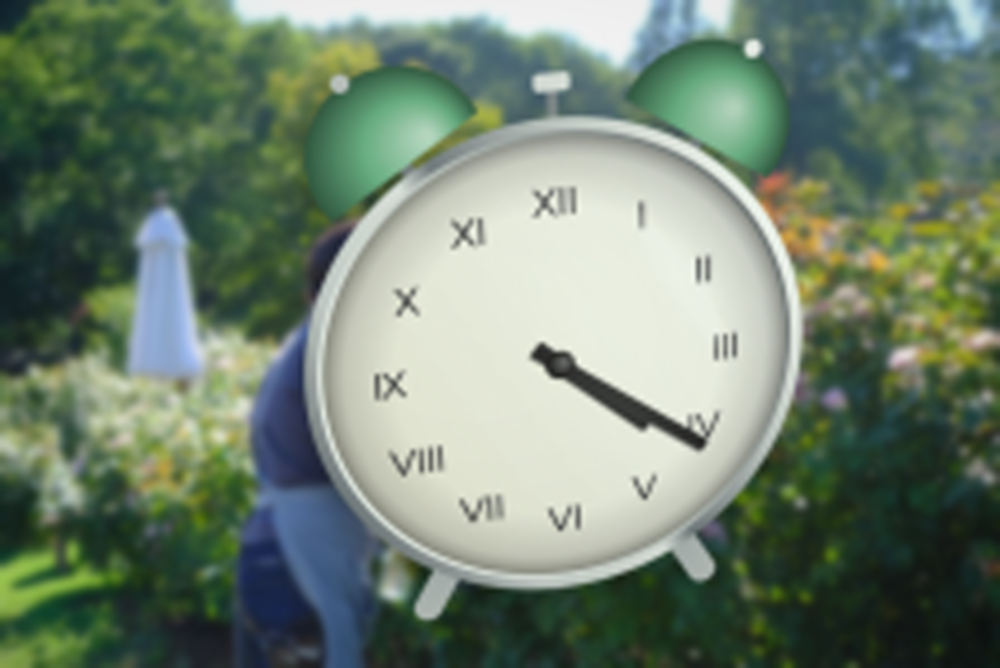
4 h 21 min
